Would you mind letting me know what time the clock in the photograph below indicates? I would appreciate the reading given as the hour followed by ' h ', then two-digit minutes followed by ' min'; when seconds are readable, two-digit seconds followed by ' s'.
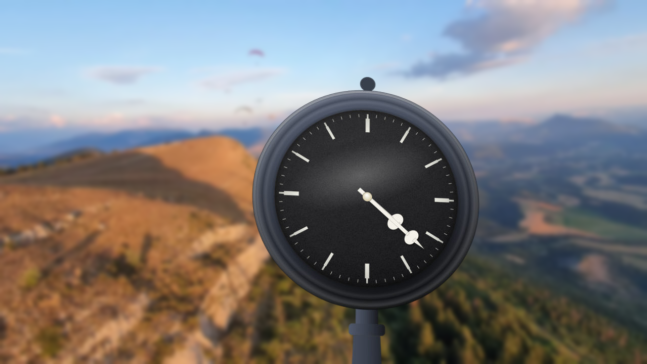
4 h 22 min
